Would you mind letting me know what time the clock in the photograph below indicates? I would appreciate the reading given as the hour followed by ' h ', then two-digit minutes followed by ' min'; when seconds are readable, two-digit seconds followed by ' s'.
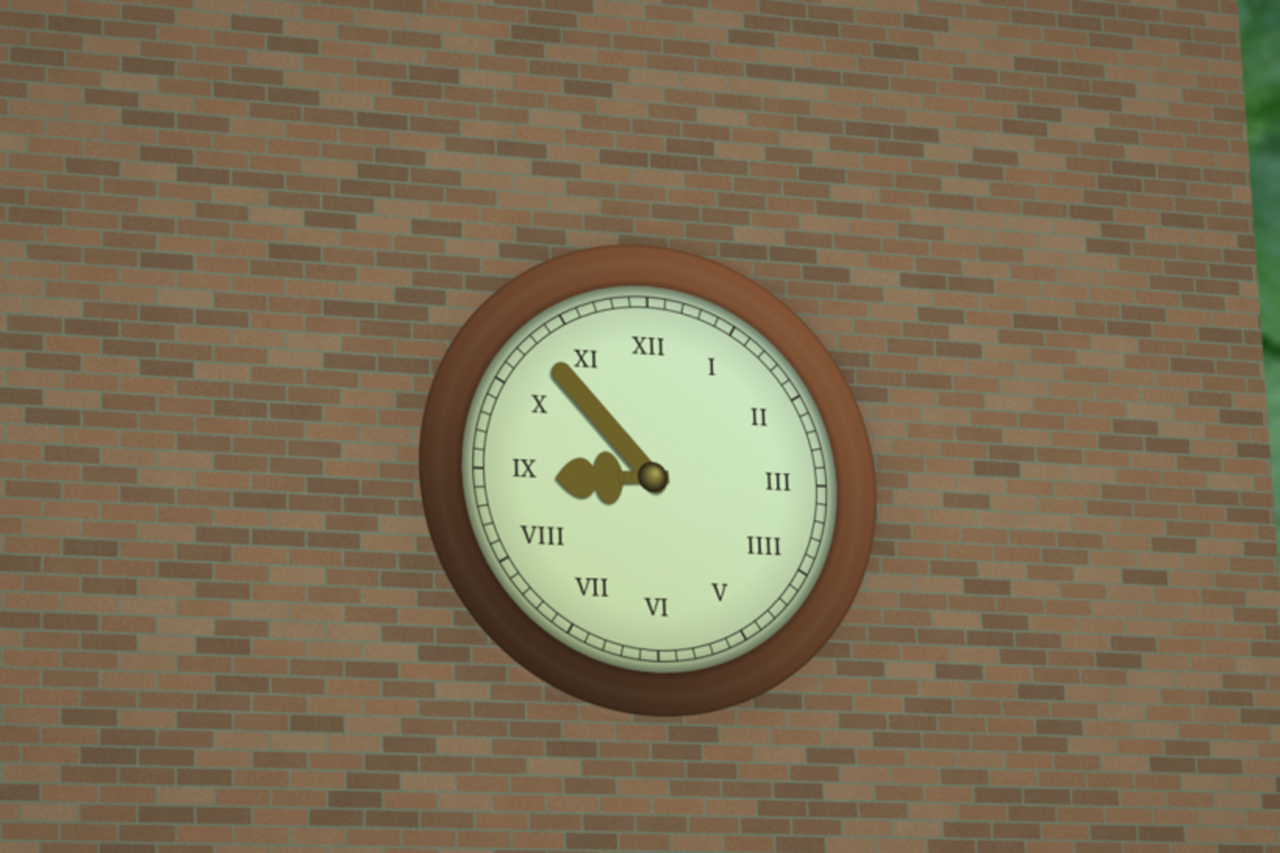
8 h 53 min
